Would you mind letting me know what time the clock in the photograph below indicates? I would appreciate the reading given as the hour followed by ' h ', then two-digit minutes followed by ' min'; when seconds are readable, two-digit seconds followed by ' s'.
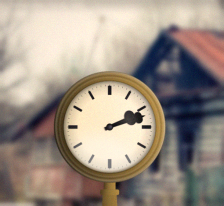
2 h 12 min
